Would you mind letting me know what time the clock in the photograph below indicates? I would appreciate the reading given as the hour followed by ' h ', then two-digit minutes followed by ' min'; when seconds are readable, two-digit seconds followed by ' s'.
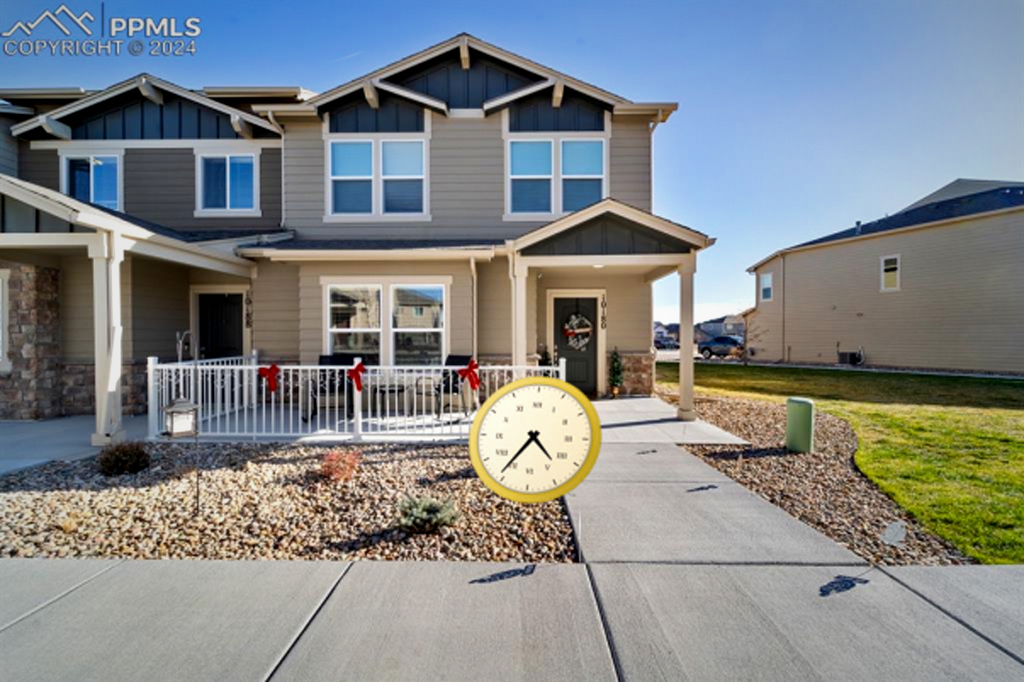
4 h 36 min
